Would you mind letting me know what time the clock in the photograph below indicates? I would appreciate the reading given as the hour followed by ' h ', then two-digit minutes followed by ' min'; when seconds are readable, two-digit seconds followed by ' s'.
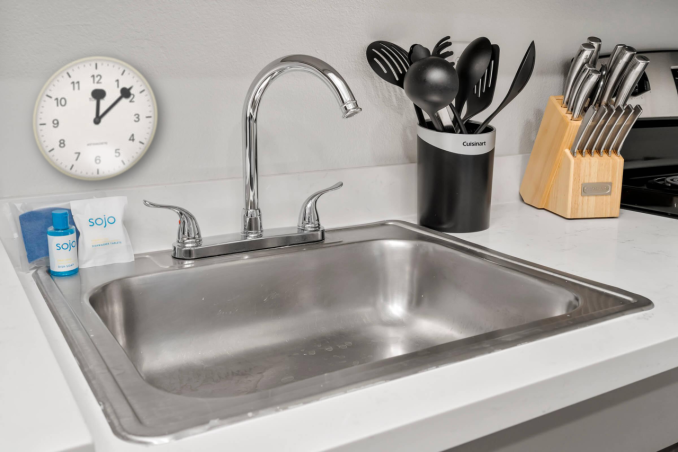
12 h 08 min
